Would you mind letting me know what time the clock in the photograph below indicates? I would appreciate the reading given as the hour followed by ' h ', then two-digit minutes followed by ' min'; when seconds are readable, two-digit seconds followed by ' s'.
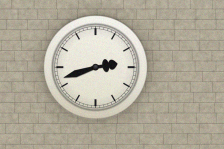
2 h 42 min
